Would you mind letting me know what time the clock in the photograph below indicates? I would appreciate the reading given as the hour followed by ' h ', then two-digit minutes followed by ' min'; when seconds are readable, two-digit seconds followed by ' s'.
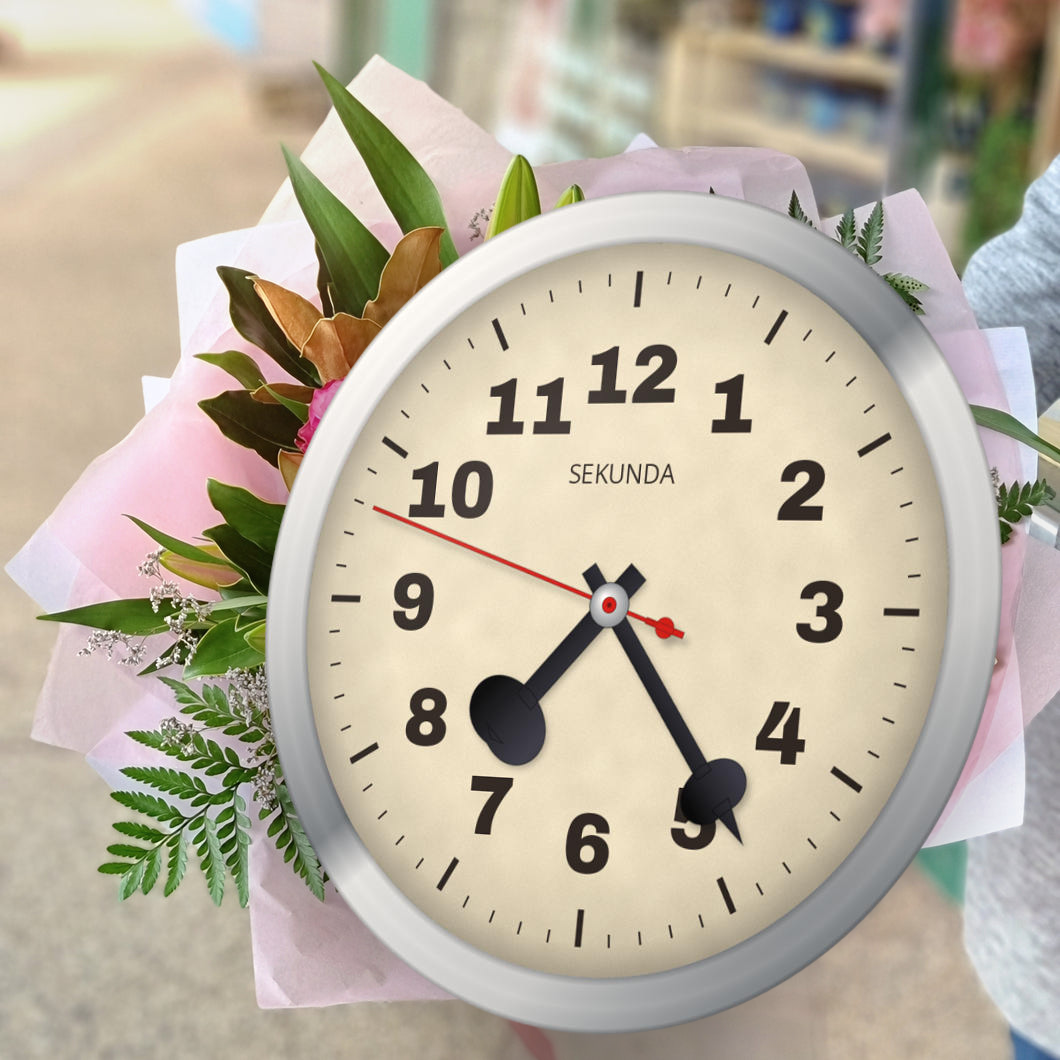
7 h 23 min 48 s
